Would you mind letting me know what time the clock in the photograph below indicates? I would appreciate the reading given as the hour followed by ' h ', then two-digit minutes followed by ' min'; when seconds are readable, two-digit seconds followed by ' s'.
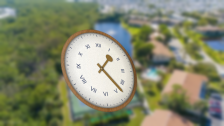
1 h 23 min
